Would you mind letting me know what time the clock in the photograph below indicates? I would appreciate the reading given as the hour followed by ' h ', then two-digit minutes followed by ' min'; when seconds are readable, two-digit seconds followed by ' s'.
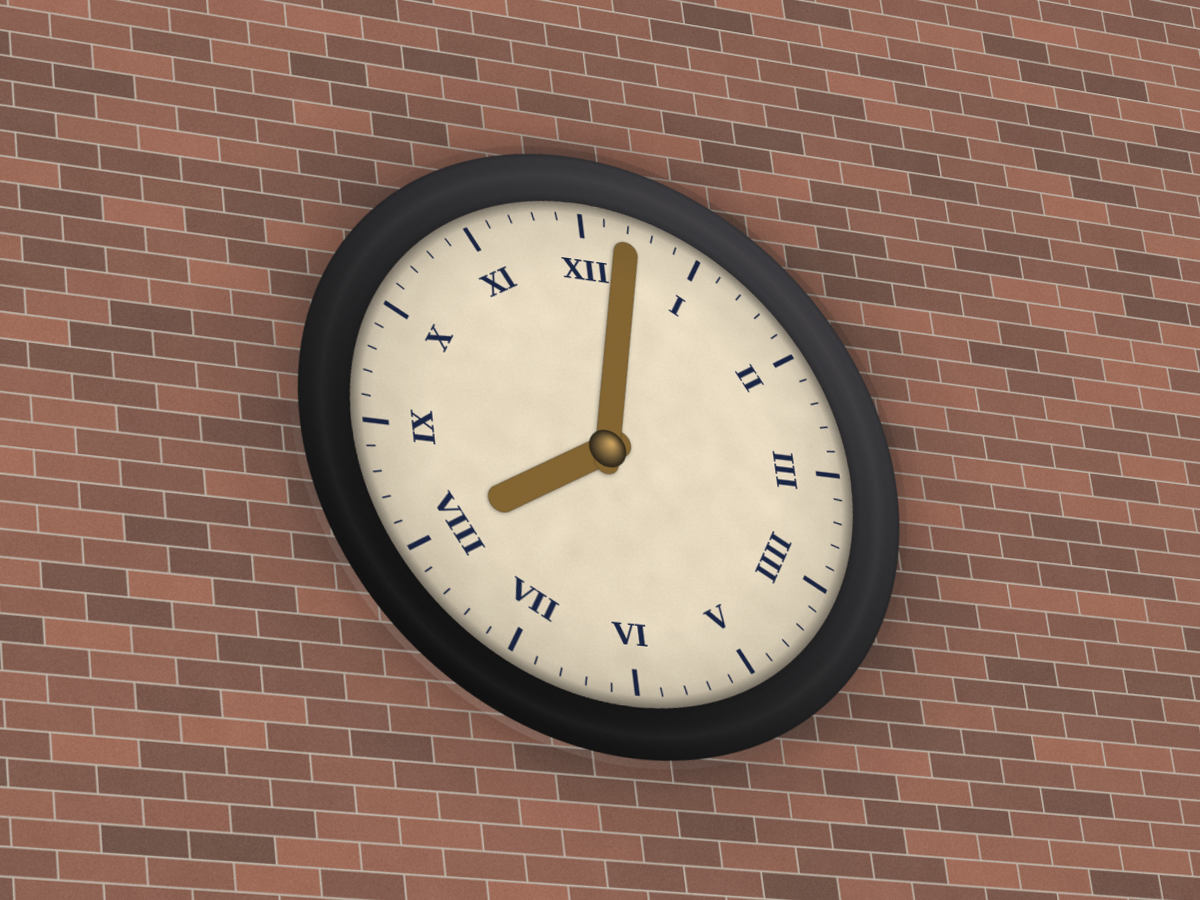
8 h 02 min
